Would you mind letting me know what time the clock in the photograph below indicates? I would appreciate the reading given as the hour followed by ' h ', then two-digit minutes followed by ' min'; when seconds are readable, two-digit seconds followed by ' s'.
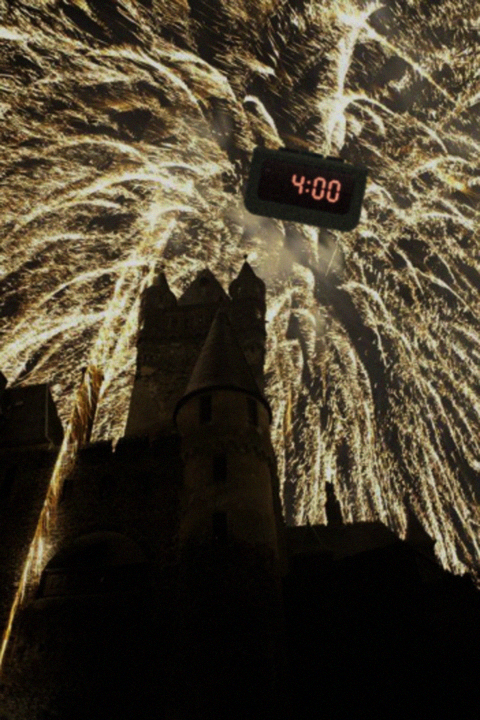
4 h 00 min
